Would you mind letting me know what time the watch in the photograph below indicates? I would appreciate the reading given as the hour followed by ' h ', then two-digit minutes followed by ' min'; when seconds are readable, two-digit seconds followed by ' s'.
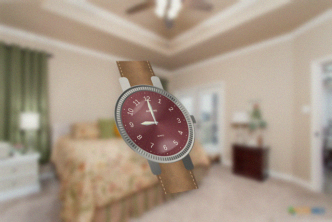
9 h 00 min
